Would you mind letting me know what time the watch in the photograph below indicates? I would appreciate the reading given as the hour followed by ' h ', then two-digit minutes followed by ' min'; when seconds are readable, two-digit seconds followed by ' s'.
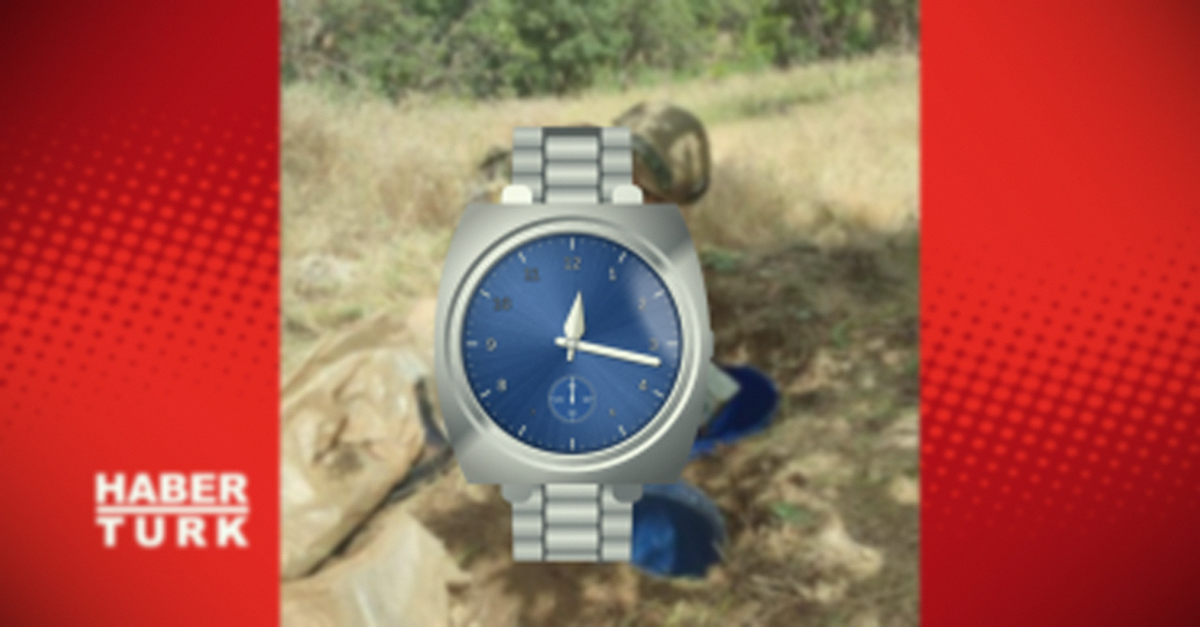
12 h 17 min
